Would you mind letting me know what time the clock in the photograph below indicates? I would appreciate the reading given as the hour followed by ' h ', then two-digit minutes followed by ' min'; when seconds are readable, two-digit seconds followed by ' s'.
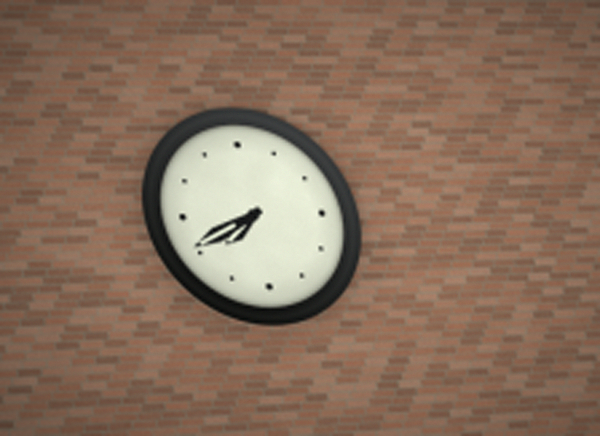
7 h 41 min
